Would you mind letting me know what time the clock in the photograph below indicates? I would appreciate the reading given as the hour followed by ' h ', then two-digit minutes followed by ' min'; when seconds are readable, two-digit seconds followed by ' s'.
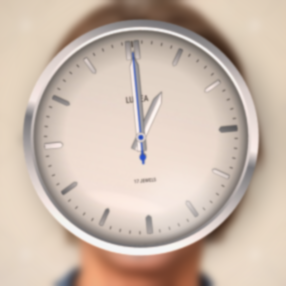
1 h 00 min 00 s
